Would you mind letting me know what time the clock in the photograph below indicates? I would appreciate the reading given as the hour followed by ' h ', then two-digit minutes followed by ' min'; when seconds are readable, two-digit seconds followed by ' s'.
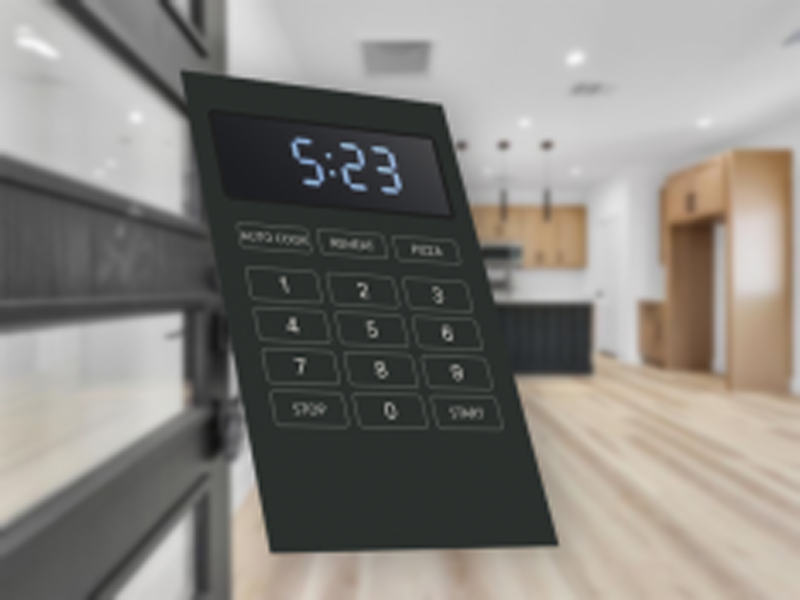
5 h 23 min
